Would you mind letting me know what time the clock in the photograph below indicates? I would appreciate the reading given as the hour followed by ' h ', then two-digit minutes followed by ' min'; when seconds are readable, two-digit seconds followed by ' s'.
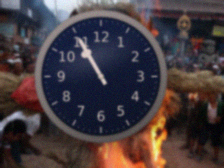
10 h 55 min
